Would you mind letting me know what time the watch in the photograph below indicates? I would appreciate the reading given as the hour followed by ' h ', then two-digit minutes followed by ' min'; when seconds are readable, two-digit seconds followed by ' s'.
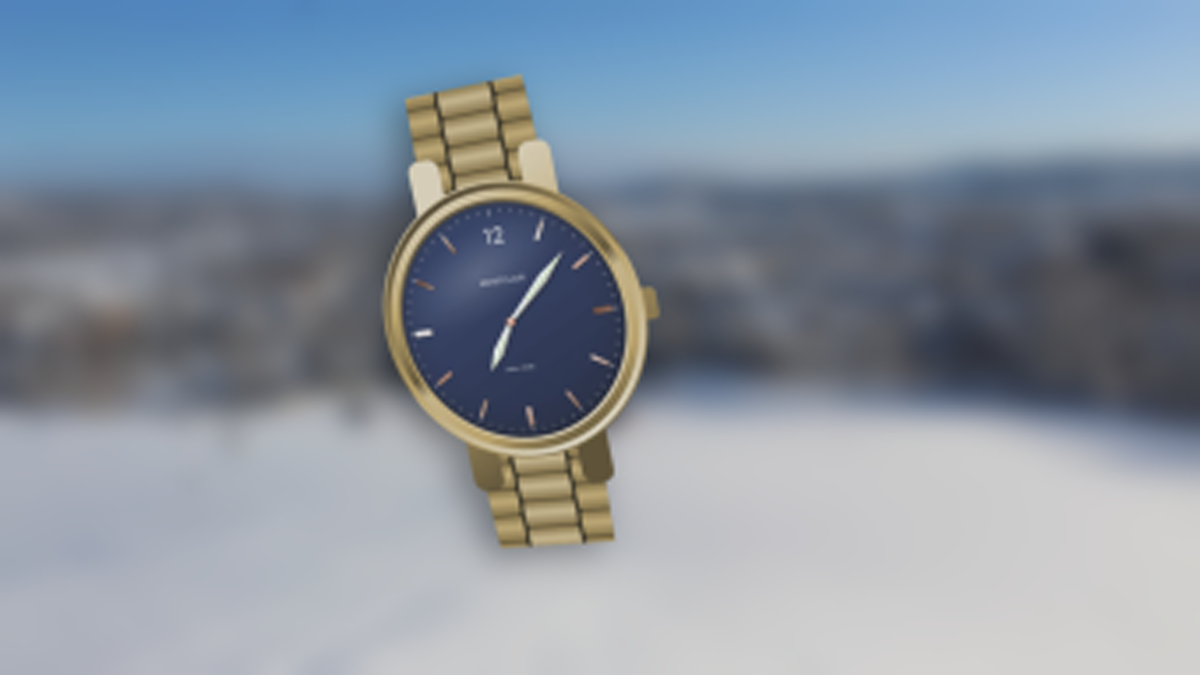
7 h 08 min
